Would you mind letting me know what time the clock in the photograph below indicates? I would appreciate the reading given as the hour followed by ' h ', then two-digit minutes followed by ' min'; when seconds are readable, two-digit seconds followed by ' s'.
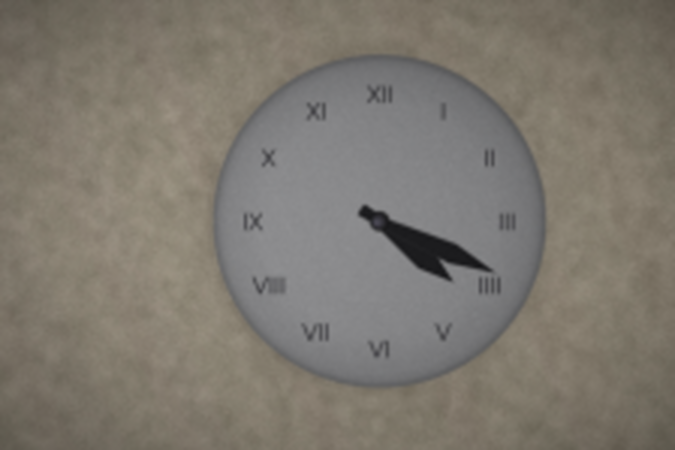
4 h 19 min
